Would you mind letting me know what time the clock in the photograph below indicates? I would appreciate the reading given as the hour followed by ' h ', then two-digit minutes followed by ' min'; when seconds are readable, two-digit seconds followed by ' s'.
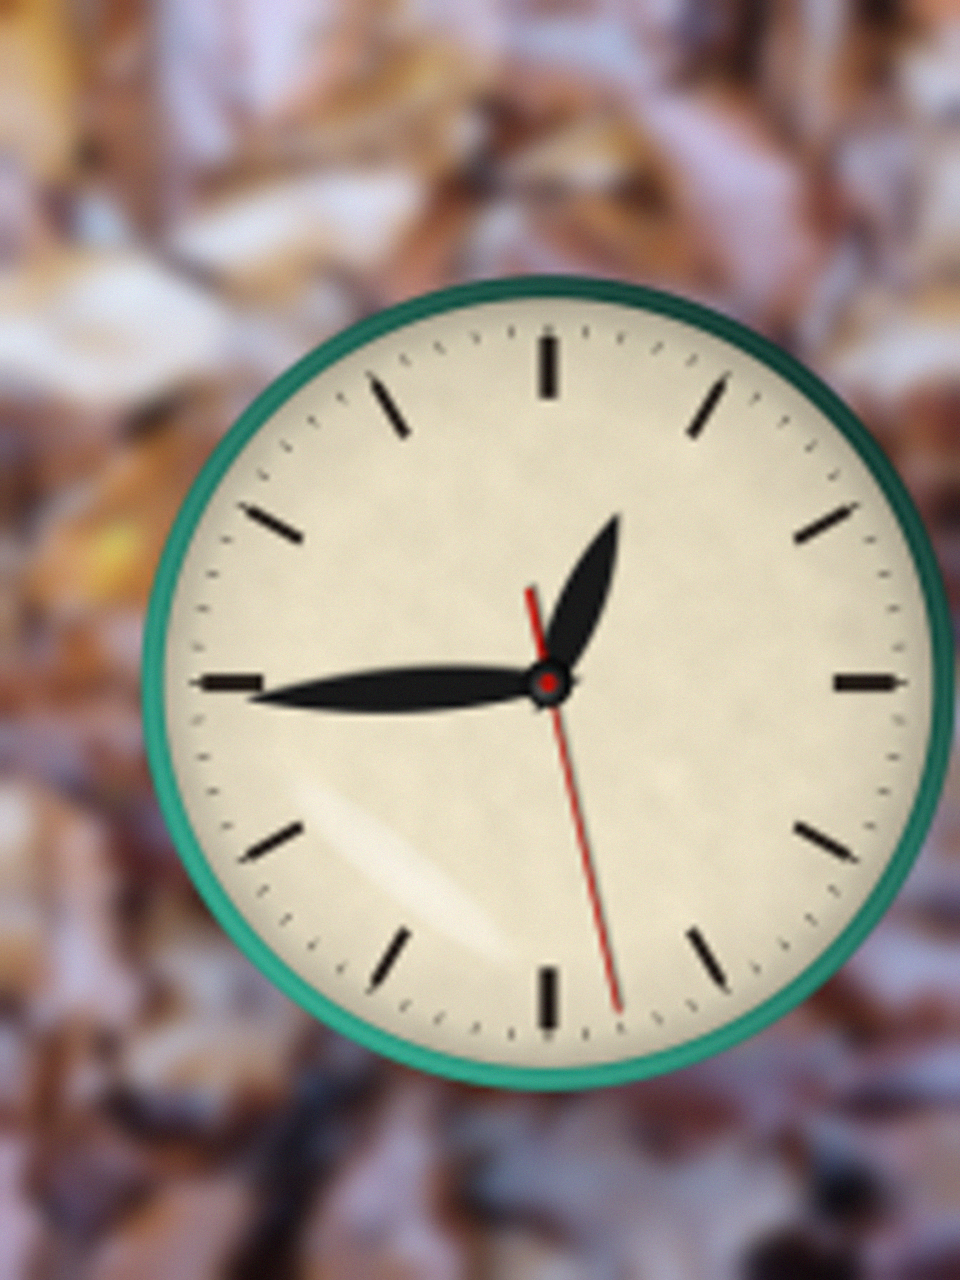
12 h 44 min 28 s
